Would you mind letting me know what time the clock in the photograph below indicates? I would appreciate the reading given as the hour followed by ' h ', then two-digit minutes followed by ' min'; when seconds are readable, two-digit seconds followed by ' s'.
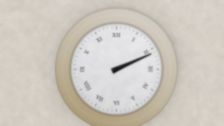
2 h 11 min
